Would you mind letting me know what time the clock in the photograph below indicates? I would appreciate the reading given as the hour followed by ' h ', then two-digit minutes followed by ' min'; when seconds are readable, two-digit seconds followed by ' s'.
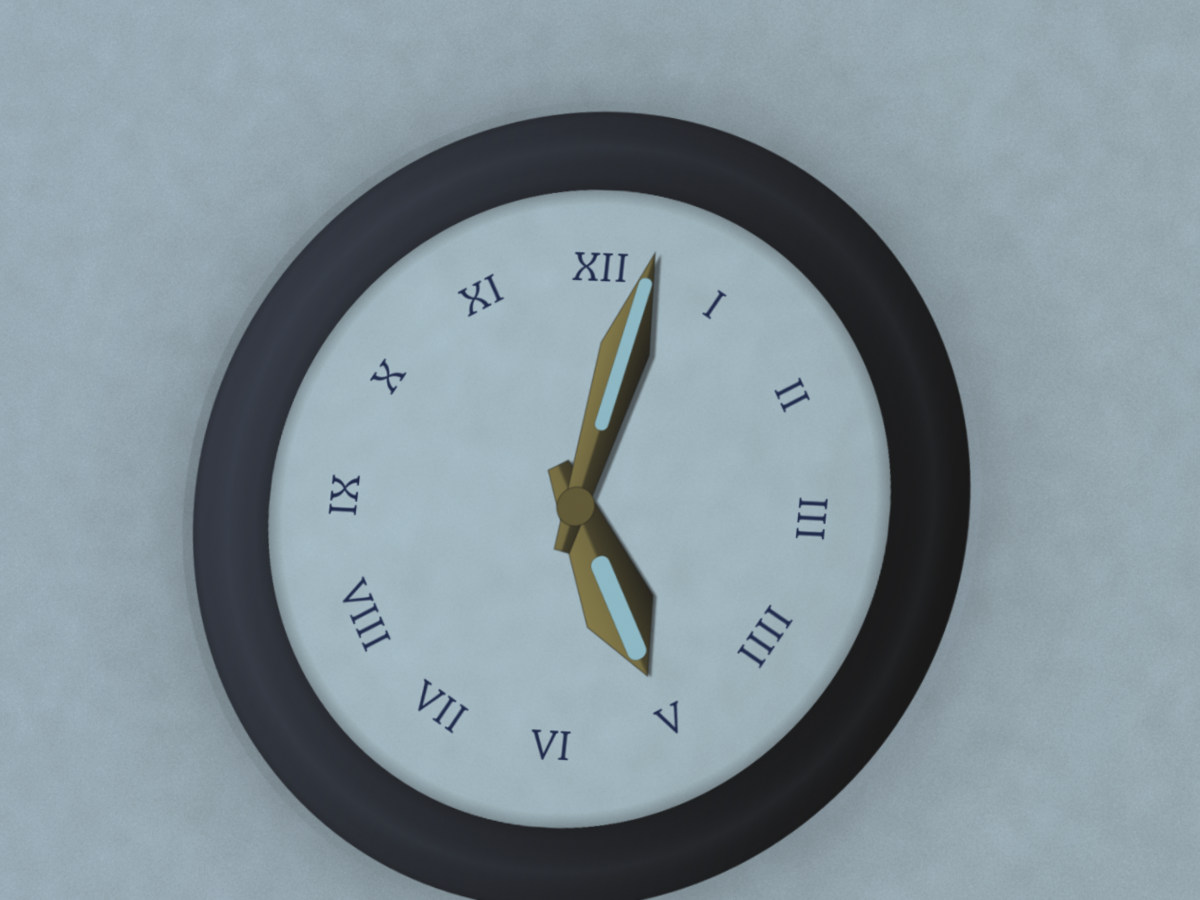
5 h 02 min
